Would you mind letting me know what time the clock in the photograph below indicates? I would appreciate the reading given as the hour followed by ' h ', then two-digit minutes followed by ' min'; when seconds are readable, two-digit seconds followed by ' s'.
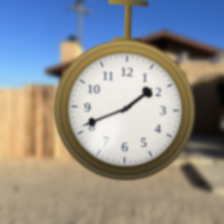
1 h 41 min
